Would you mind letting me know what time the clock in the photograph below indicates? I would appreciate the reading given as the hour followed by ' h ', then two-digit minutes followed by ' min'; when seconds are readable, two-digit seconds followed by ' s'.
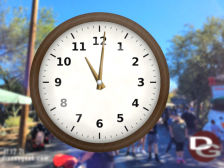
11 h 01 min
